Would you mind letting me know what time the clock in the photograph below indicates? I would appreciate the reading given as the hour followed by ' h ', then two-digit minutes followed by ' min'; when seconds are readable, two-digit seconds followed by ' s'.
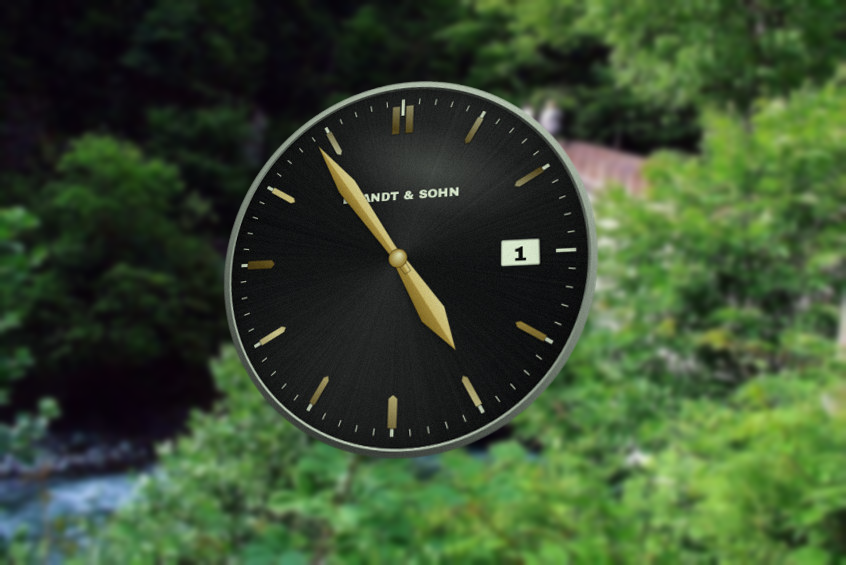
4 h 54 min
